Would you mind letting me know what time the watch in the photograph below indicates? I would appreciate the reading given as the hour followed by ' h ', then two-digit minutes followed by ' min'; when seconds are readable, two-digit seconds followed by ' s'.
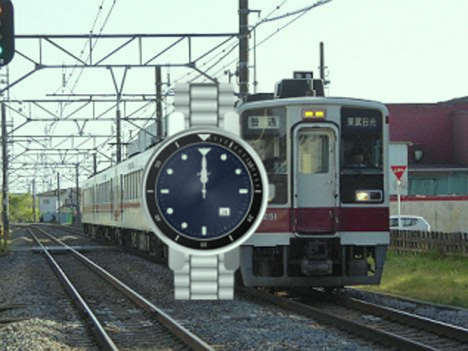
12 h 00 min
